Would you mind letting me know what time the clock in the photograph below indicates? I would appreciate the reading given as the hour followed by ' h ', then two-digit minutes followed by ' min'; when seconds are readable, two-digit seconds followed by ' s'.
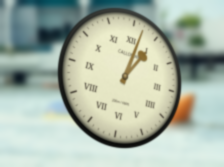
1 h 02 min
